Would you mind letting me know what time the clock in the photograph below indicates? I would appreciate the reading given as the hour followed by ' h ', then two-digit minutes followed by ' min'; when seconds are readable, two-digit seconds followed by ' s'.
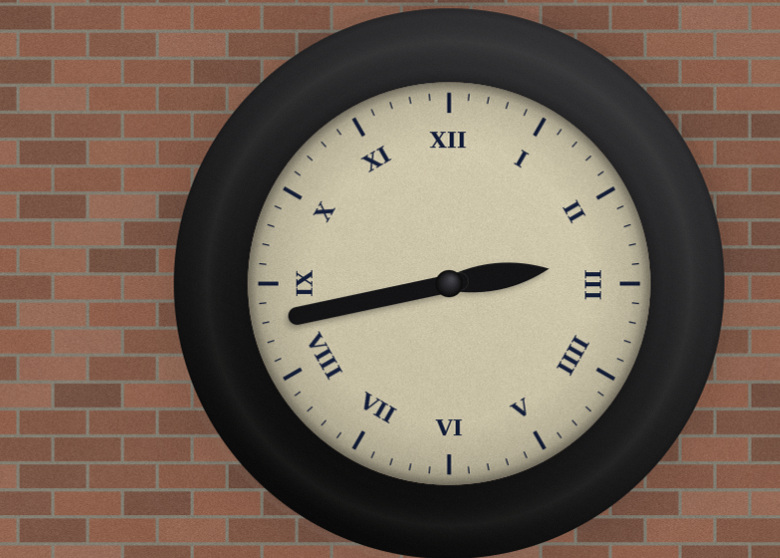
2 h 43 min
